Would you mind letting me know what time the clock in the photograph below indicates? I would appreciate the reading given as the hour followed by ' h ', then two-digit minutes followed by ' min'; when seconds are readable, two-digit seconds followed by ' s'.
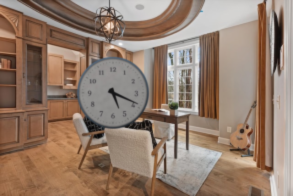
5 h 19 min
